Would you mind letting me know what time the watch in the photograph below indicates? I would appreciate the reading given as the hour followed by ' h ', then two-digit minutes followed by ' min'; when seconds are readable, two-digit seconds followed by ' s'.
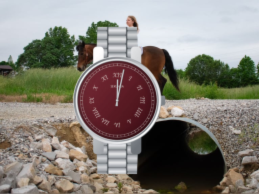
12 h 02 min
